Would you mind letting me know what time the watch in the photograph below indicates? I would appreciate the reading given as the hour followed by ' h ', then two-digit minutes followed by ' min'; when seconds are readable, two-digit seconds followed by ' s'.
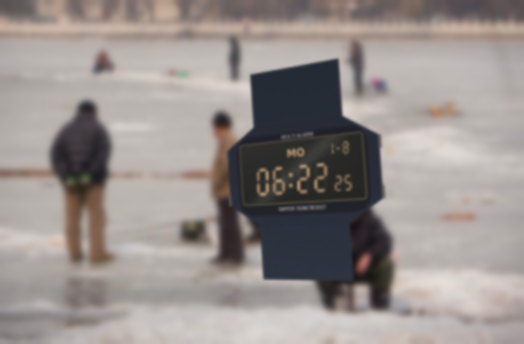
6 h 22 min 25 s
